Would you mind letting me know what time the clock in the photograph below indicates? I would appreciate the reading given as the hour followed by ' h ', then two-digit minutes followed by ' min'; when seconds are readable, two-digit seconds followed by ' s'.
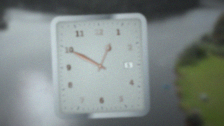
12 h 50 min
